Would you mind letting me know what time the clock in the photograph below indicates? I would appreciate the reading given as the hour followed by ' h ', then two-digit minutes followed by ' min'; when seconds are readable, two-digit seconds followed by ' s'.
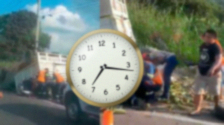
7 h 17 min
